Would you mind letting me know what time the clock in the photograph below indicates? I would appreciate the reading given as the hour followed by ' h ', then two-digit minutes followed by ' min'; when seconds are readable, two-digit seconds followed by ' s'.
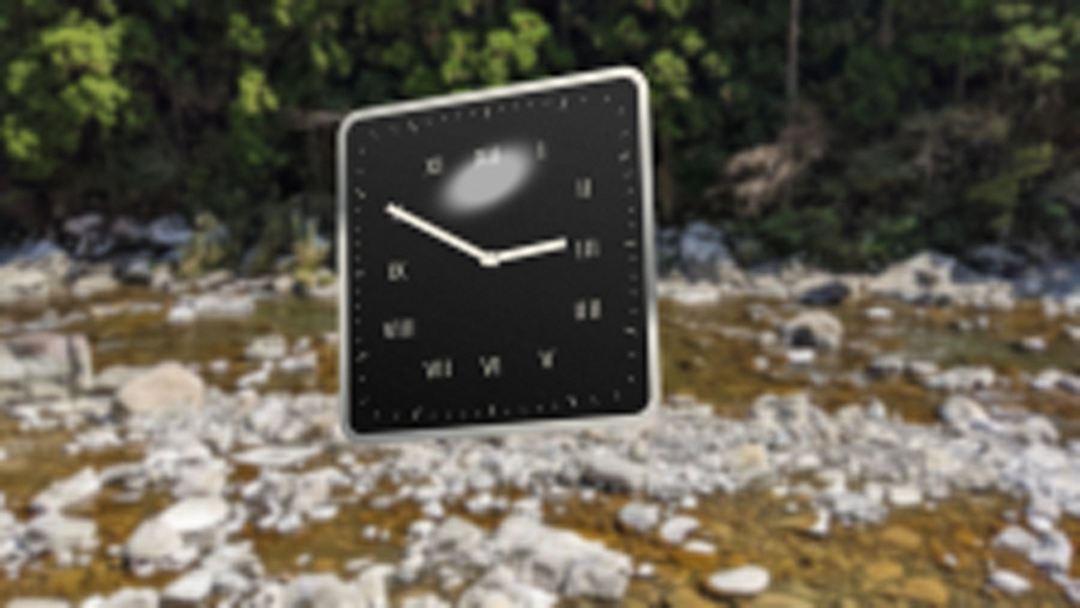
2 h 50 min
